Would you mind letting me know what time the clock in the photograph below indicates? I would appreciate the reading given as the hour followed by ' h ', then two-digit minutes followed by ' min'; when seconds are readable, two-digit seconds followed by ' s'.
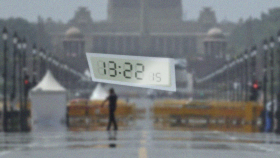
13 h 22 min 15 s
